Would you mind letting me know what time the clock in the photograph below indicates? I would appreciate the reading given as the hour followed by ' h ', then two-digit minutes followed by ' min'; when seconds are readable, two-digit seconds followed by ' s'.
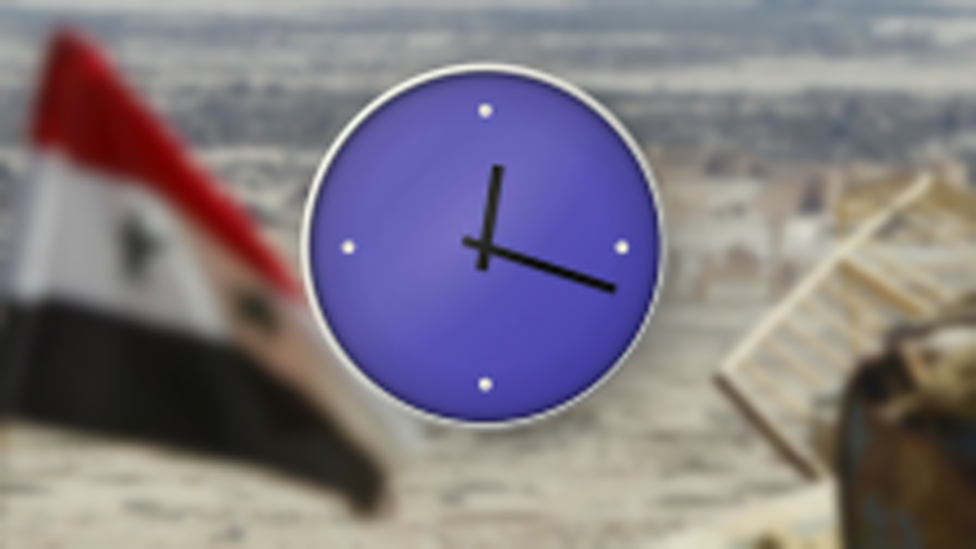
12 h 18 min
